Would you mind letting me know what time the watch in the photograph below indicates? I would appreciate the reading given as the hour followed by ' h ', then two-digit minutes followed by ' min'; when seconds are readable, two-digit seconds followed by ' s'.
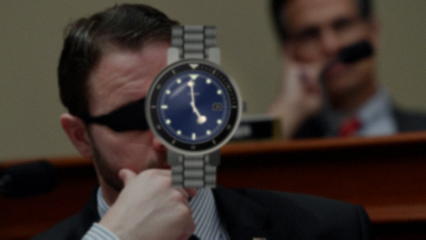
4 h 59 min
